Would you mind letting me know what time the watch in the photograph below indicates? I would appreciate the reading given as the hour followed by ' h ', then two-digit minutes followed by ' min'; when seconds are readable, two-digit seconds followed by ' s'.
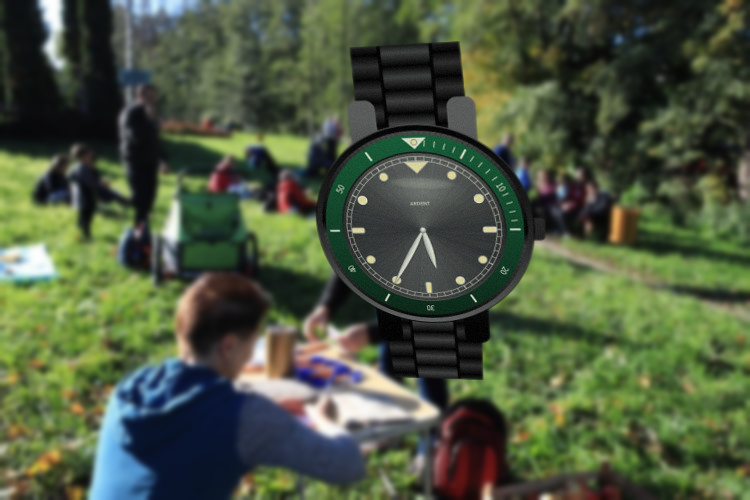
5 h 35 min
